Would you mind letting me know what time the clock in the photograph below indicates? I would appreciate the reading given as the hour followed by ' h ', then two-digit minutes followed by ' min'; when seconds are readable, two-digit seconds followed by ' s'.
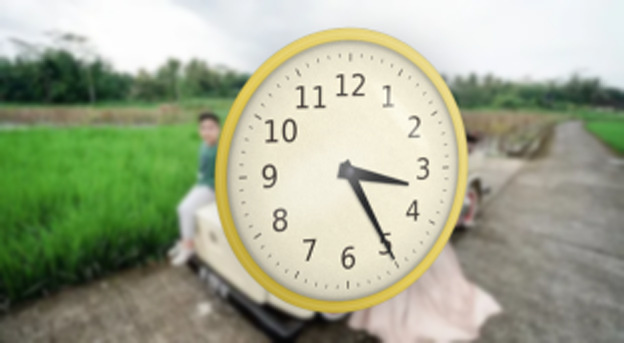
3 h 25 min
